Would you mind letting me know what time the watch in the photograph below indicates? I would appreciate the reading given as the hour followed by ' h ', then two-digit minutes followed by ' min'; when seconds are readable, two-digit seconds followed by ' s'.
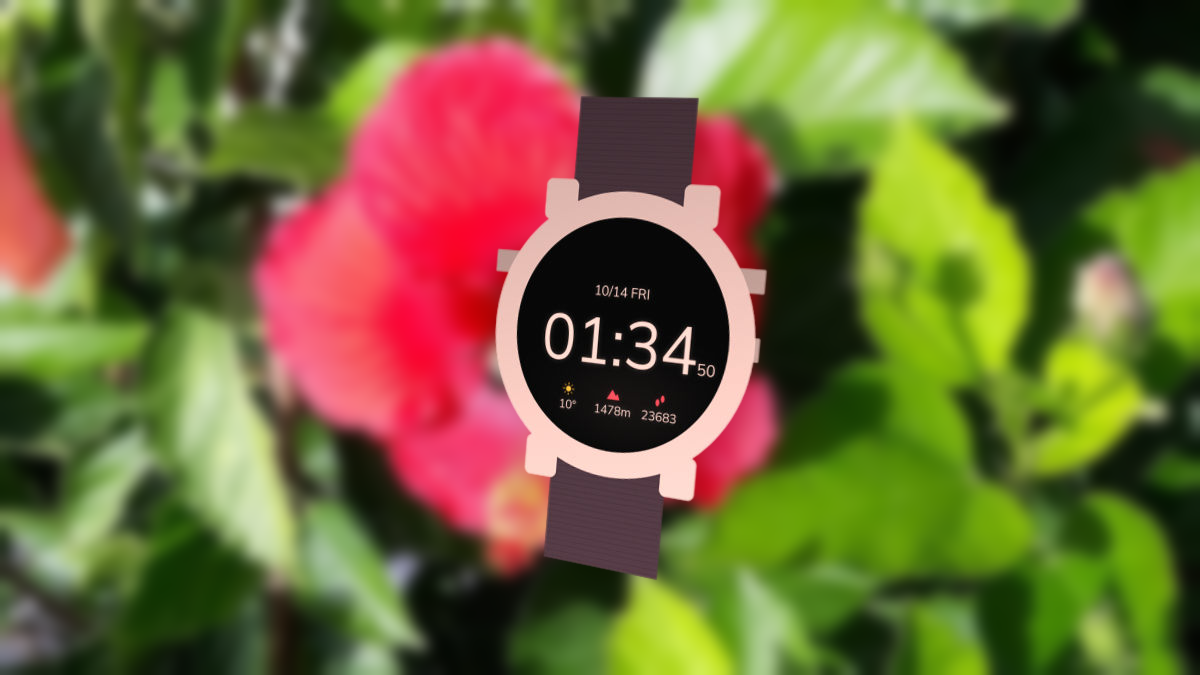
1 h 34 min 50 s
